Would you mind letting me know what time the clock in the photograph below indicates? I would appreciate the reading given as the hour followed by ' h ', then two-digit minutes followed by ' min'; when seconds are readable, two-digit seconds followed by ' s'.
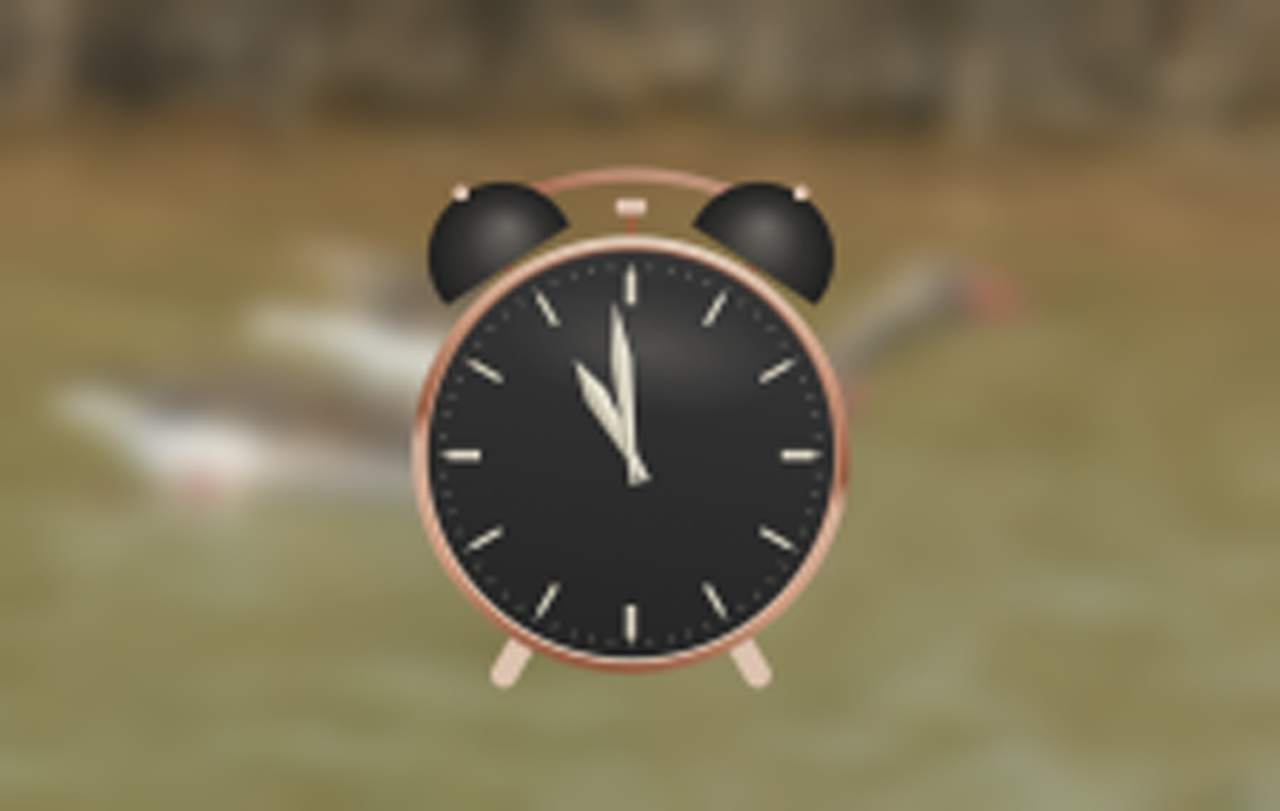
10 h 59 min
